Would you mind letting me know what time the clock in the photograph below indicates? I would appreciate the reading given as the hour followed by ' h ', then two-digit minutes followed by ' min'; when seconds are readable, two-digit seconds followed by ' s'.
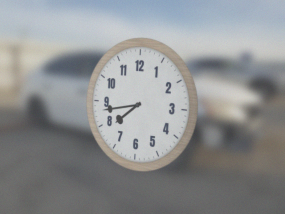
7 h 43 min
